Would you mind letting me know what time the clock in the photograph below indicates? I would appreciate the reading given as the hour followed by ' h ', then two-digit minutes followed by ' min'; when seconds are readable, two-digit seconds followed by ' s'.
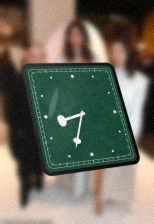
8 h 34 min
